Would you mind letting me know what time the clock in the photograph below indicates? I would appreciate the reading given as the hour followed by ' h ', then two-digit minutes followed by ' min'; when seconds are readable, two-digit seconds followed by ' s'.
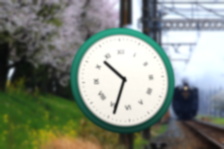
10 h 34 min
